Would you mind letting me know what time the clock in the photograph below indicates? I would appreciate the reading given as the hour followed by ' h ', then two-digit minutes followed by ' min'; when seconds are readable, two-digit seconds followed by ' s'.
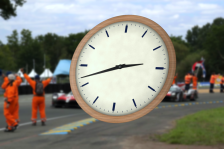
2 h 42 min
